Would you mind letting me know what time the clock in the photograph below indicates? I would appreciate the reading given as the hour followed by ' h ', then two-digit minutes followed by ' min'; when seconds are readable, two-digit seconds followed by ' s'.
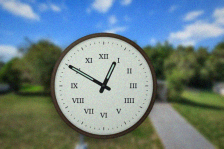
12 h 50 min
